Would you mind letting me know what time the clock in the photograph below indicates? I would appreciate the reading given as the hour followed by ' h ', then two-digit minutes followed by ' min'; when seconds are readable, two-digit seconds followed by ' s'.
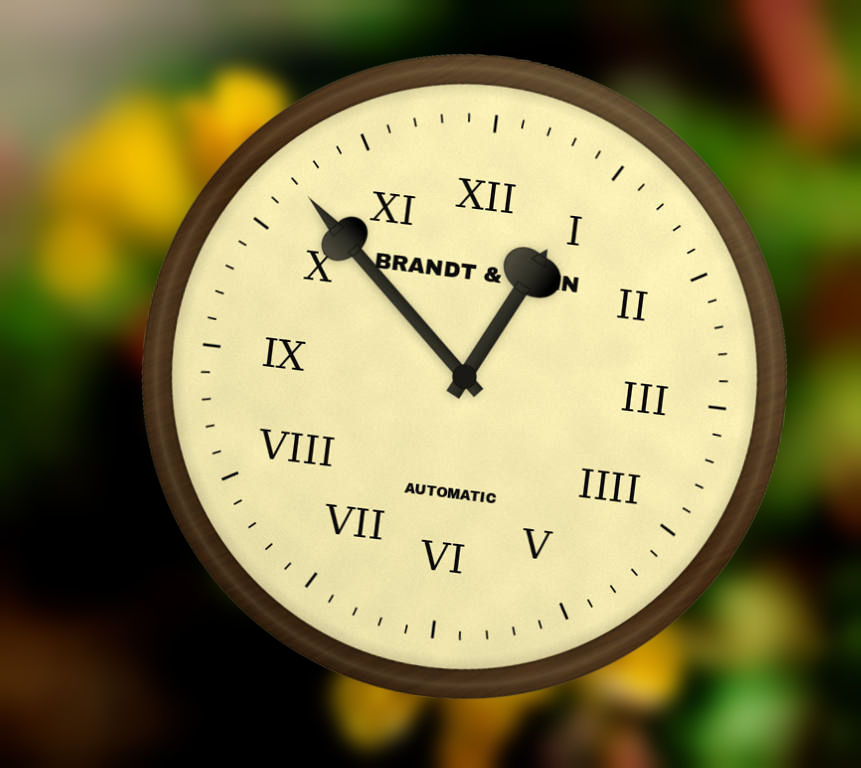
12 h 52 min
